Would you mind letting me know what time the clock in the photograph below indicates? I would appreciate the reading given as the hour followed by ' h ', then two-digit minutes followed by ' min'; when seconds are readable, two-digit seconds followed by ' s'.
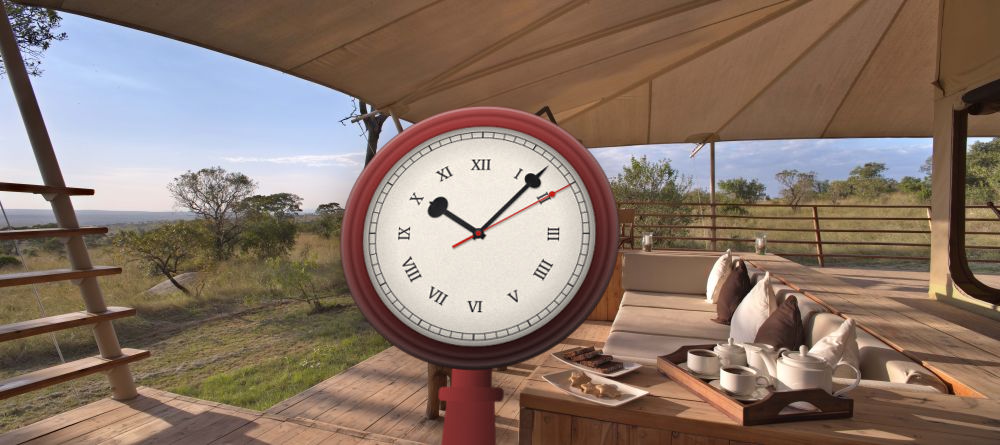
10 h 07 min 10 s
